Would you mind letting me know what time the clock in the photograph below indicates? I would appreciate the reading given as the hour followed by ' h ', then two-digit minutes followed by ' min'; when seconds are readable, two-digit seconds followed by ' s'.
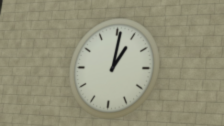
1 h 01 min
